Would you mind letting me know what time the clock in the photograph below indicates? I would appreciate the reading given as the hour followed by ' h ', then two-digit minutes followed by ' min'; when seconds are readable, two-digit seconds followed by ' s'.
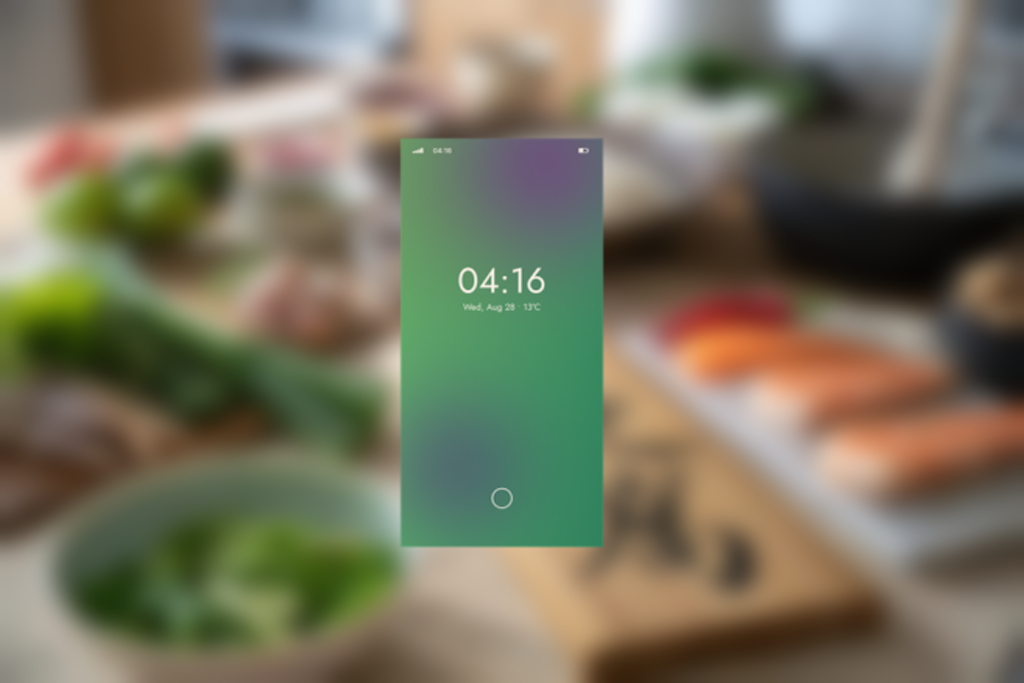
4 h 16 min
